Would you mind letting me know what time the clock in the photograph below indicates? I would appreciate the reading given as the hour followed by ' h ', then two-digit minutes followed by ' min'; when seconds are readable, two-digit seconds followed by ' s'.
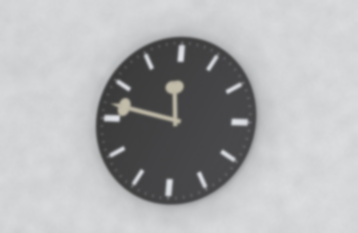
11 h 47 min
